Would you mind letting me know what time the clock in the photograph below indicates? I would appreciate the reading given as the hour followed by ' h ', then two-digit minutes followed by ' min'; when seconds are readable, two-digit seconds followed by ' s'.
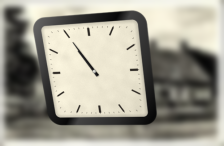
10 h 55 min
